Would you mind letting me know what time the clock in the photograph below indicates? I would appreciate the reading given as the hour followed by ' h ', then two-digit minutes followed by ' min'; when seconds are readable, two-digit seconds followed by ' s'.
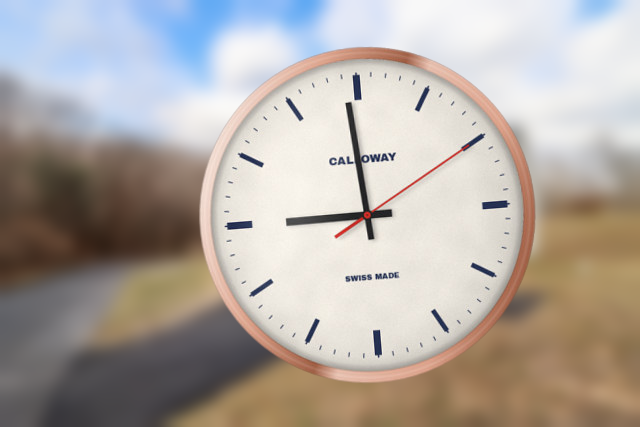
8 h 59 min 10 s
